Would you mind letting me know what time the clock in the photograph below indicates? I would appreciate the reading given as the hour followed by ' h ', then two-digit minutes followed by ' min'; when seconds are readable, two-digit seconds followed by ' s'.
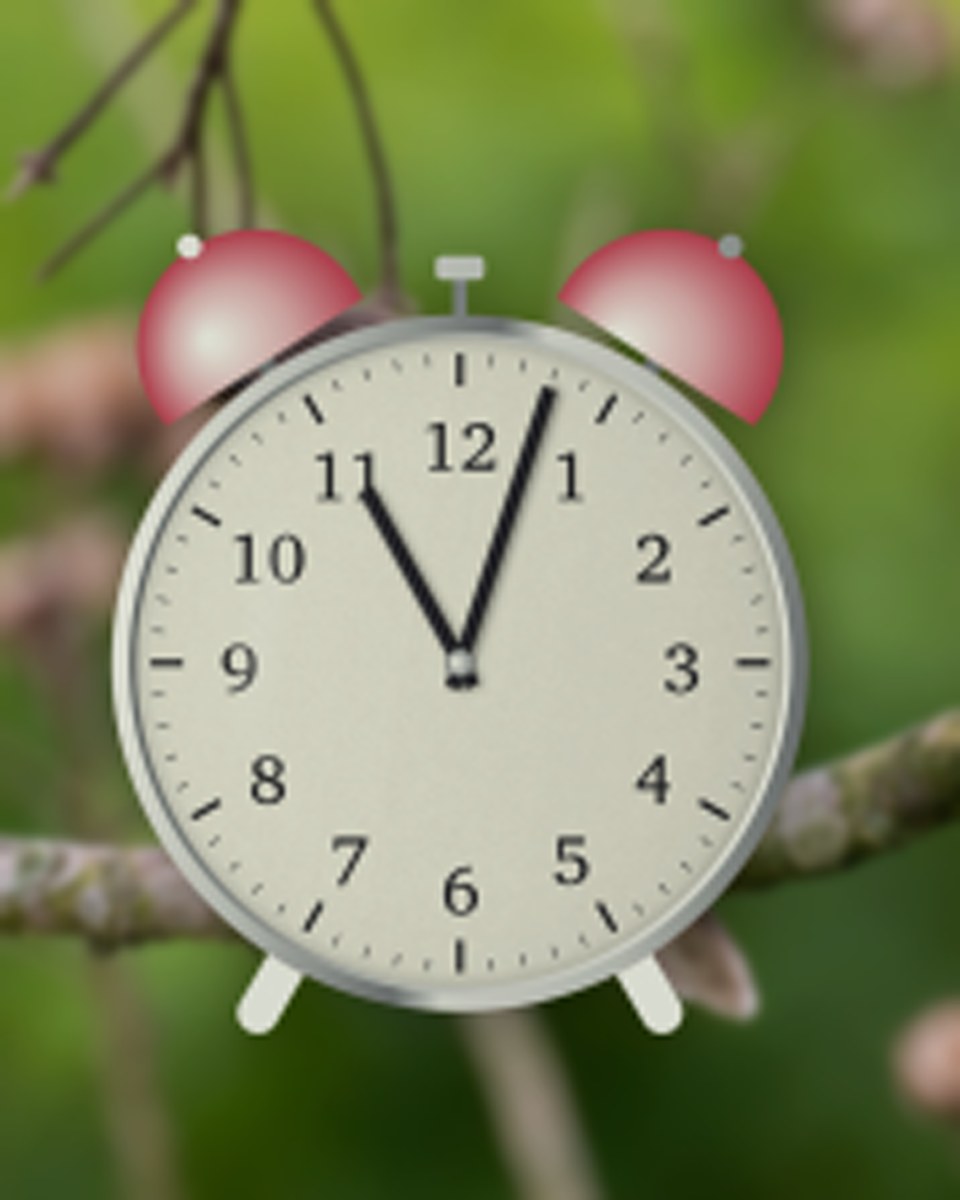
11 h 03 min
